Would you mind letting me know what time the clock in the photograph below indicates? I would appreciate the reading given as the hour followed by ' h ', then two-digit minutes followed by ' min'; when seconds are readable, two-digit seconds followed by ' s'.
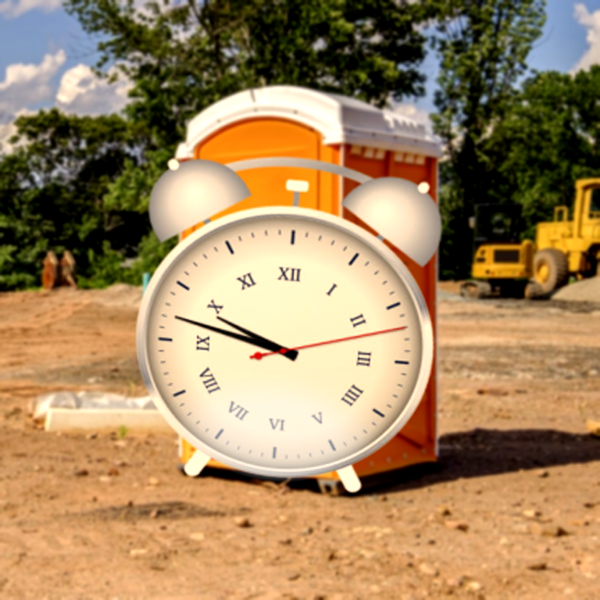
9 h 47 min 12 s
